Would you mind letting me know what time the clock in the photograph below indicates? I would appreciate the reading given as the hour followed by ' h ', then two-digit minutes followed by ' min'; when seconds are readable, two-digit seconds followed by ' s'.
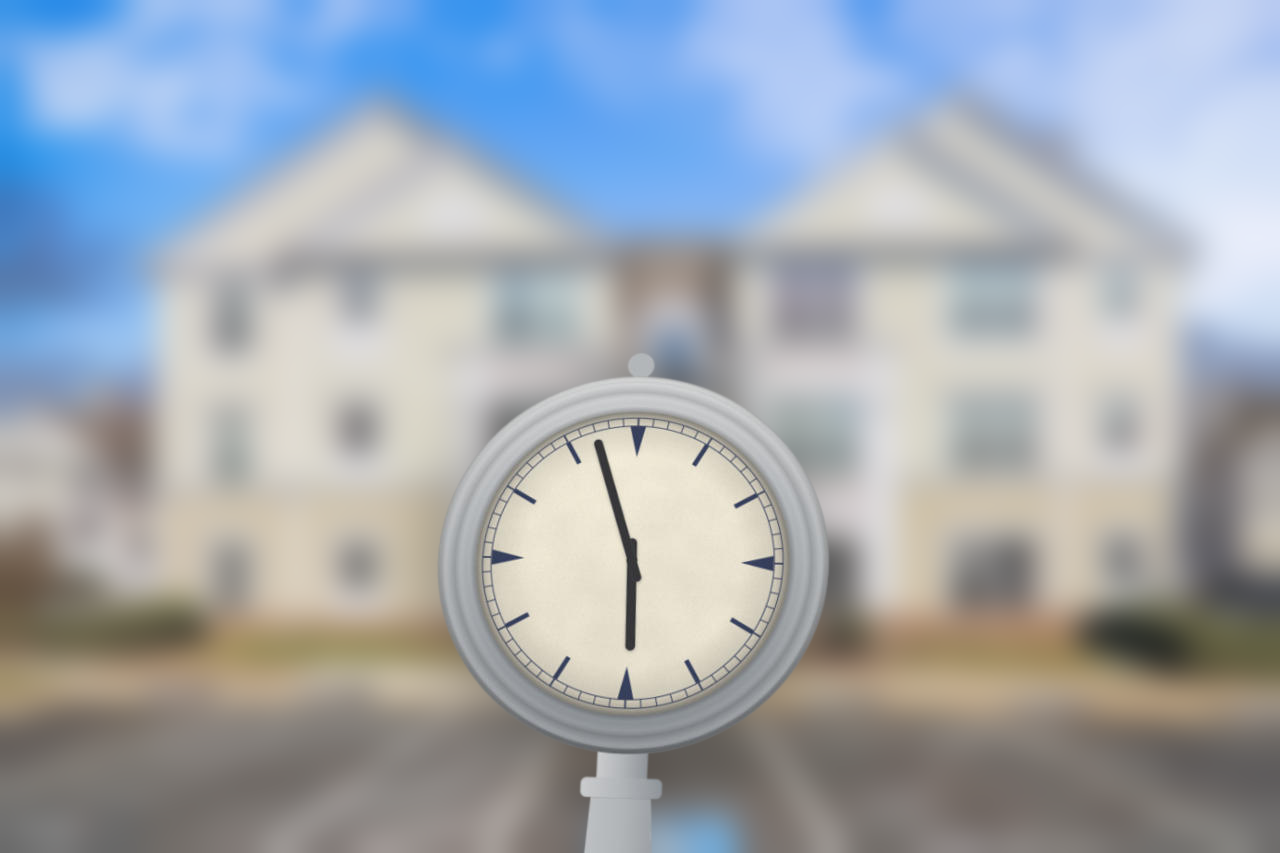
5 h 57 min
